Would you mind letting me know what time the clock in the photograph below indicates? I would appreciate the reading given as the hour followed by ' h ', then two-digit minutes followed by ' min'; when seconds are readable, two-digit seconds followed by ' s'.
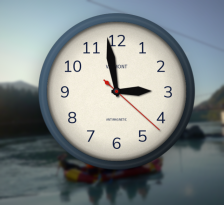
2 h 58 min 22 s
